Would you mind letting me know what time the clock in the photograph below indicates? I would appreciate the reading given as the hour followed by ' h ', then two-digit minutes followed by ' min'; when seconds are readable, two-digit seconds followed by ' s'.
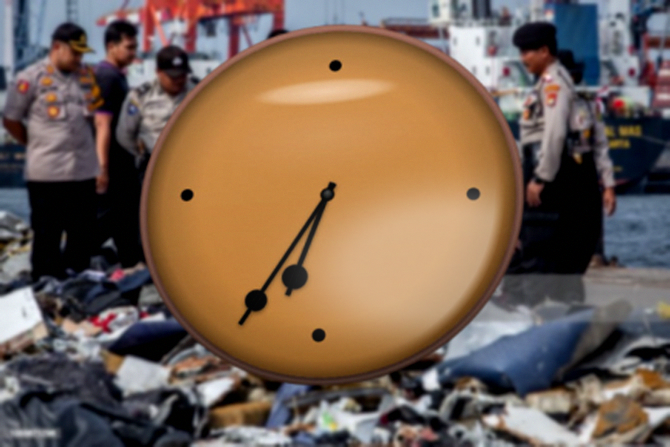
6 h 35 min
